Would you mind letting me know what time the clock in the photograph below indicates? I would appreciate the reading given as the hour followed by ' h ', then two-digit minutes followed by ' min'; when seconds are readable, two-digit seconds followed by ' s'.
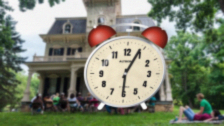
6 h 04 min
